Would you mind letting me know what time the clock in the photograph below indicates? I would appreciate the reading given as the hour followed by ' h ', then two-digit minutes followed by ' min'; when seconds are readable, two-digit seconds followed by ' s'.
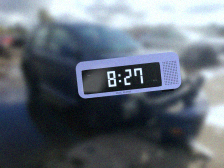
8 h 27 min
